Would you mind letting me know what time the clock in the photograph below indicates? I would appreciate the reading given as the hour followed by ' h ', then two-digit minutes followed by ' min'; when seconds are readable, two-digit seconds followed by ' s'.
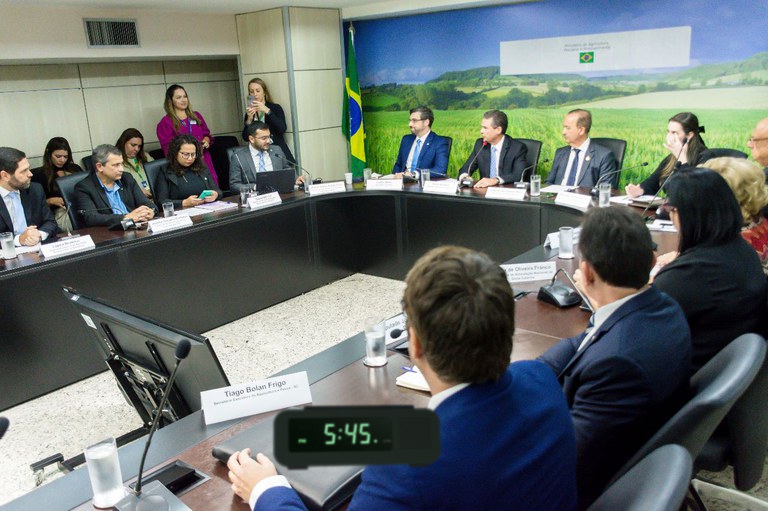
5 h 45 min
